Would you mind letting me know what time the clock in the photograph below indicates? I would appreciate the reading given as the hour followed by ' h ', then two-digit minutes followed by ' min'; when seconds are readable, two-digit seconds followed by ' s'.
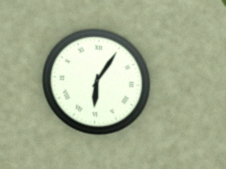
6 h 05 min
